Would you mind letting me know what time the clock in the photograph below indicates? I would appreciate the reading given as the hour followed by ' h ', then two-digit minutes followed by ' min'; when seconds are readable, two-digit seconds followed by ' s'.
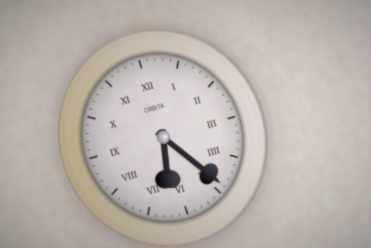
6 h 24 min
